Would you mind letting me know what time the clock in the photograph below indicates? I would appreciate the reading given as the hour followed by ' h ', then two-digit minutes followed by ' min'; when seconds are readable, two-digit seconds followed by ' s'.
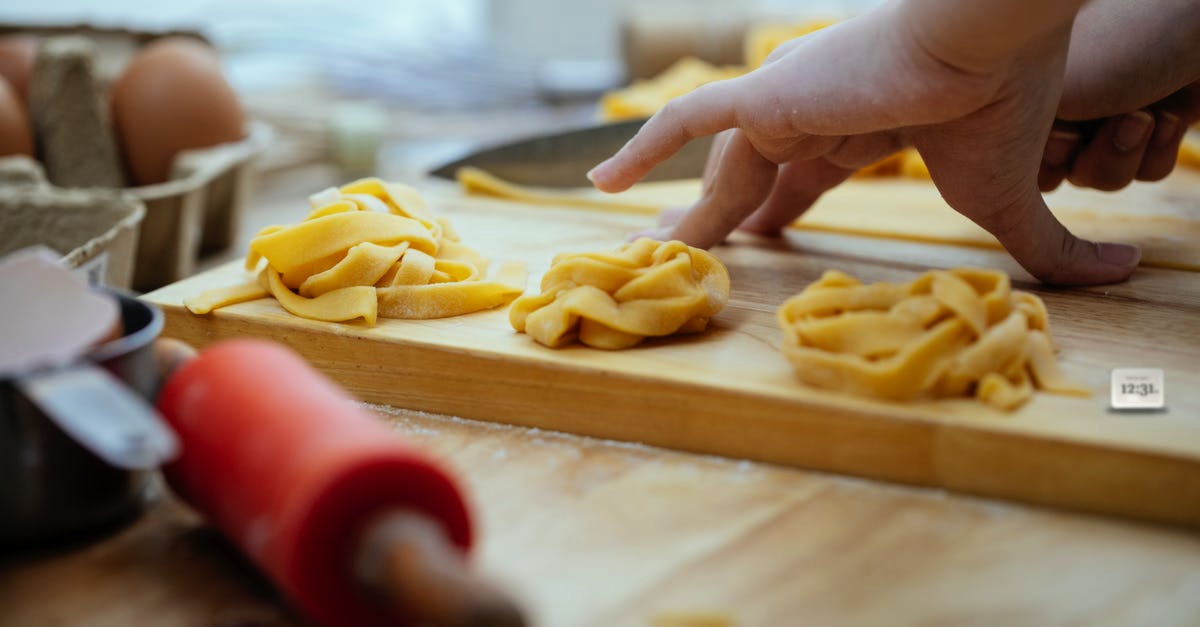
12 h 31 min
